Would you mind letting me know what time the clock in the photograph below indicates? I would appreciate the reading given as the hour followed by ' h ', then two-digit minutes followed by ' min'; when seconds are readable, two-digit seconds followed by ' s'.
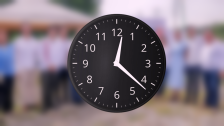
12 h 22 min
